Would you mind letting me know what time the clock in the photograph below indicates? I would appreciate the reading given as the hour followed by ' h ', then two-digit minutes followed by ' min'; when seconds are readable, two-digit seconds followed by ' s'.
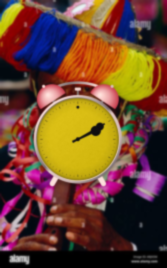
2 h 10 min
